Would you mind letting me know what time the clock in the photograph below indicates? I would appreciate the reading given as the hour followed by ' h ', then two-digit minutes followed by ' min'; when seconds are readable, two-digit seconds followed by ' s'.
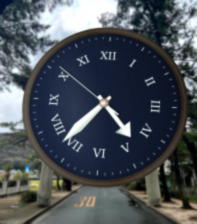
4 h 36 min 51 s
